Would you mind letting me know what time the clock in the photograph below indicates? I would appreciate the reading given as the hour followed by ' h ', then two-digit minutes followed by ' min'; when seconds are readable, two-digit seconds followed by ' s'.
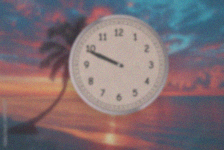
9 h 49 min
